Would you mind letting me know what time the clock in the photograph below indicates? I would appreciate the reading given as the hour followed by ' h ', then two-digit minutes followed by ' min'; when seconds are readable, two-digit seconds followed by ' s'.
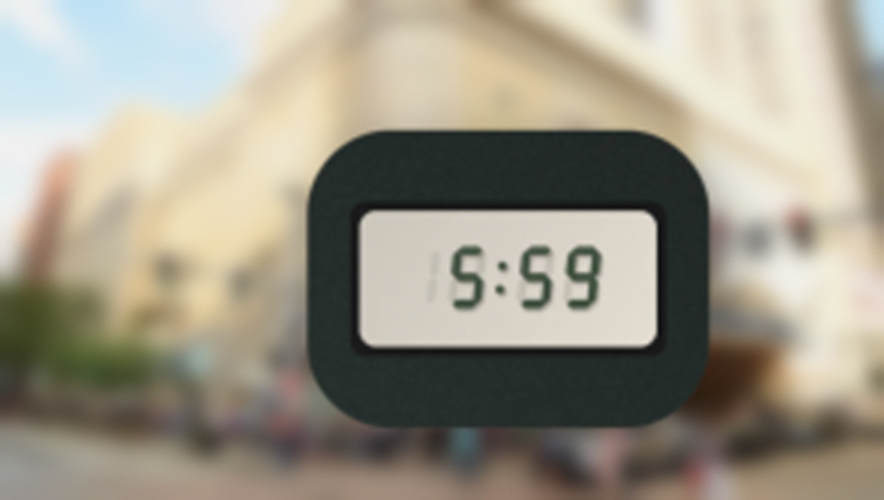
5 h 59 min
